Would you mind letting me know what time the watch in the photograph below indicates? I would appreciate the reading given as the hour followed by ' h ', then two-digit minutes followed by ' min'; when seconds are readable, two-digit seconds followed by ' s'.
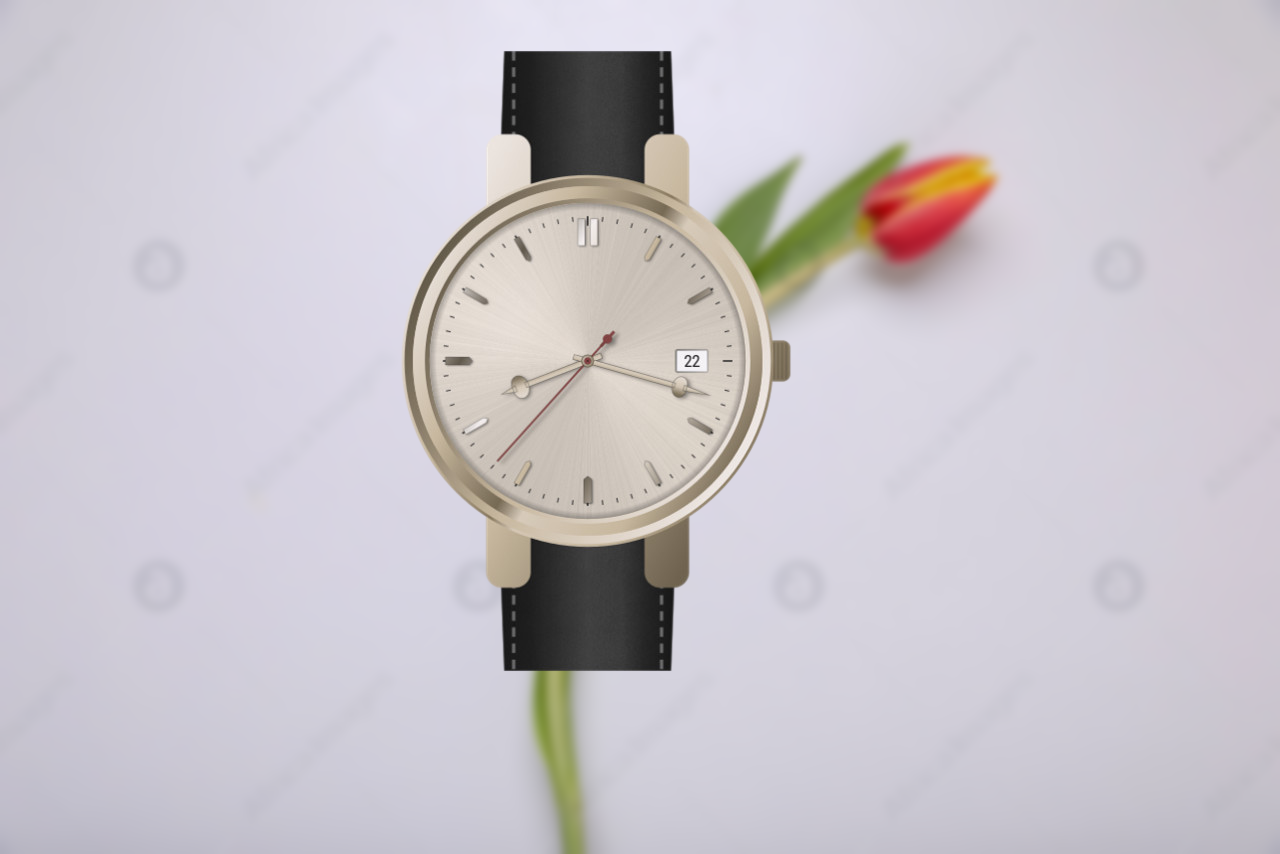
8 h 17 min 37 s
